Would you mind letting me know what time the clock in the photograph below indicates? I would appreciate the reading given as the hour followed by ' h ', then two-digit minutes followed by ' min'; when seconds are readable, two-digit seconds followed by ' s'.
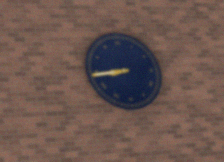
8 h 44 min
